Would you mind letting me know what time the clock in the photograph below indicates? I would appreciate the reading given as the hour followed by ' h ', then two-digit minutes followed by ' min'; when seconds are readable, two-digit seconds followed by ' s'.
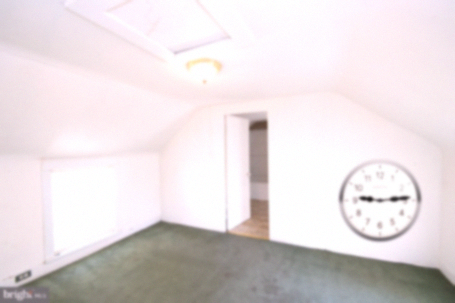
9 h 14 min
